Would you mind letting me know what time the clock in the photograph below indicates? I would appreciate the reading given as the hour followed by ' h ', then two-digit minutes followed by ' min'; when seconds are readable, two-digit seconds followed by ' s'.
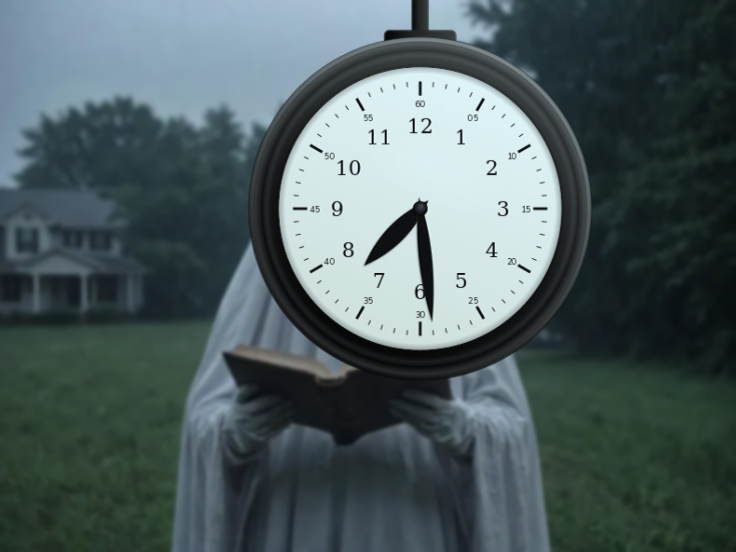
7 h 29 min
